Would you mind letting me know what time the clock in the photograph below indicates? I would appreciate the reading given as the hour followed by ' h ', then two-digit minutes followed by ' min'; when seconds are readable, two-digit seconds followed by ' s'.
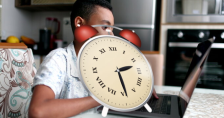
2 h 29 min
